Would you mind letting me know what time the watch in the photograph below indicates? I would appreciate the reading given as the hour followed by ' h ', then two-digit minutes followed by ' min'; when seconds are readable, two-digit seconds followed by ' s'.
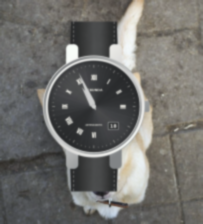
10 h 56 min
